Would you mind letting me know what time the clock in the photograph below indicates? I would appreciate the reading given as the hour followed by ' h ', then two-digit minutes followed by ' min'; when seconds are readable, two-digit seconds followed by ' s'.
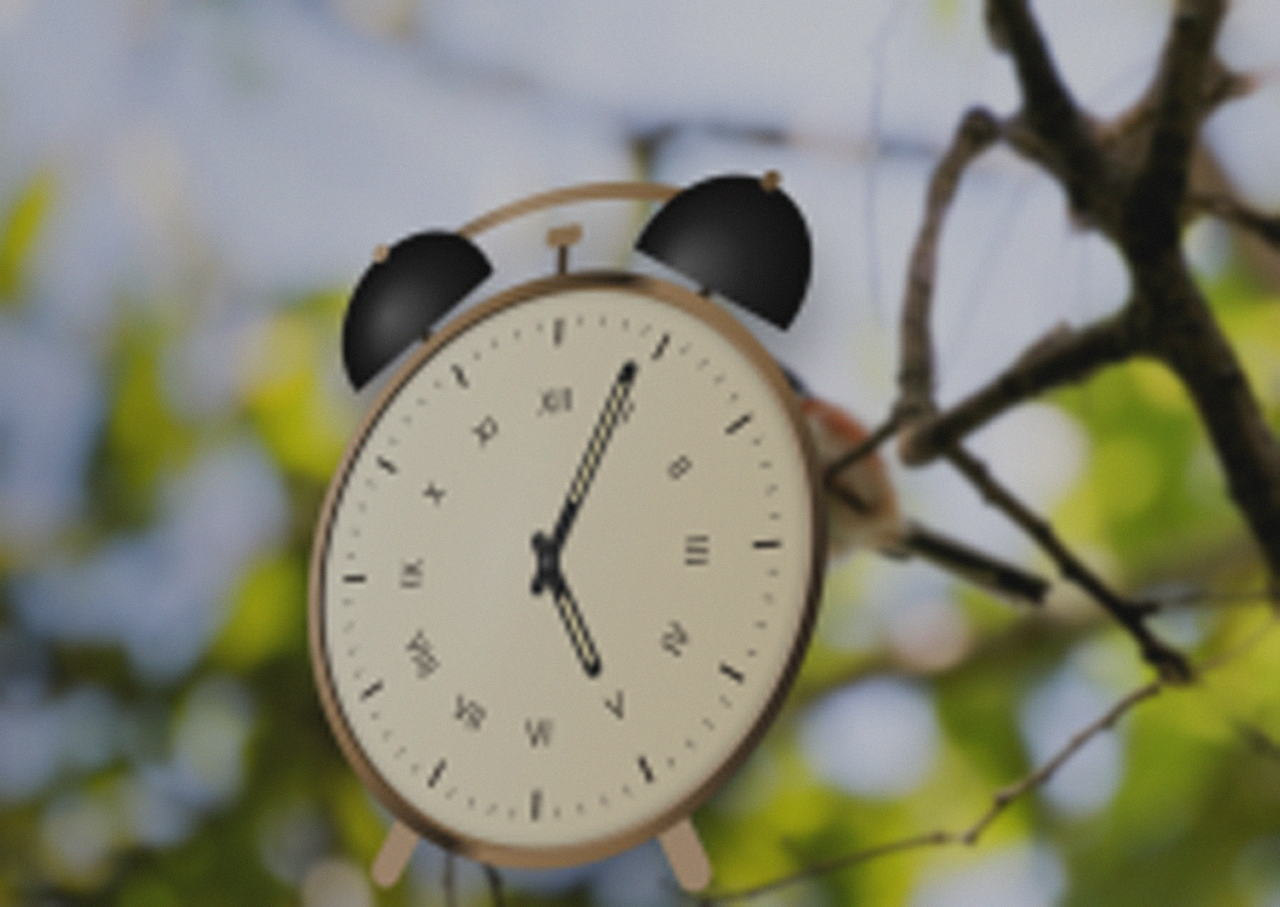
5 h 04 min
